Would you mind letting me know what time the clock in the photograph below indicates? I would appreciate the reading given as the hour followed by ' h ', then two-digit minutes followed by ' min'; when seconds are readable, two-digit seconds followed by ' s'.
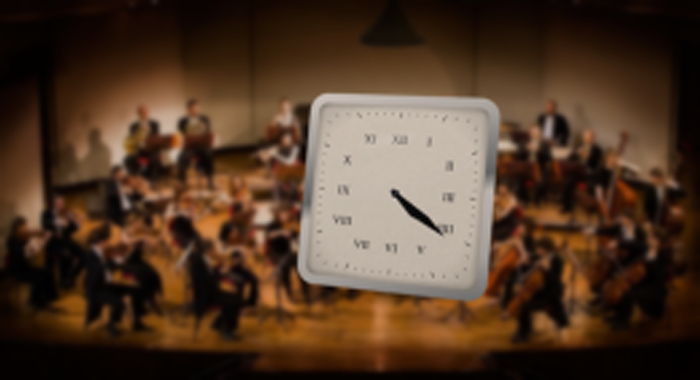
4 h 21 min
